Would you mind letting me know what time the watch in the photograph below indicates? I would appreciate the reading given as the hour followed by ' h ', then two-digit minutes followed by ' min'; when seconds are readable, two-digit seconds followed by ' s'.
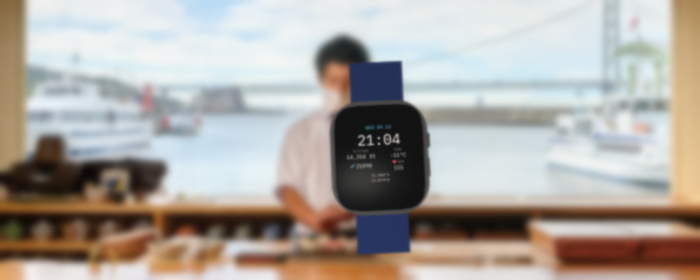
21 h 04 min
